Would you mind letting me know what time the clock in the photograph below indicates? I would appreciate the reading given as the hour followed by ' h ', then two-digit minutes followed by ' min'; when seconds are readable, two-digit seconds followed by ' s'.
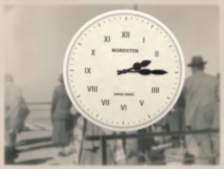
2 h 15 min
